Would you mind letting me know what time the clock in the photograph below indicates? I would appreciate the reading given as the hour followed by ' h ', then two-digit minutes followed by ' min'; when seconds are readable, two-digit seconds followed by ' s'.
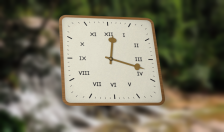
12 h 18 min
